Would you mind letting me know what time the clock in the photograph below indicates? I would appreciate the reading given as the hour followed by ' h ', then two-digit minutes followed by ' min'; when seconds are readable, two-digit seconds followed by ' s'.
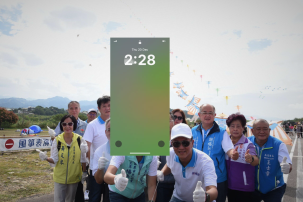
2 h 28 min
